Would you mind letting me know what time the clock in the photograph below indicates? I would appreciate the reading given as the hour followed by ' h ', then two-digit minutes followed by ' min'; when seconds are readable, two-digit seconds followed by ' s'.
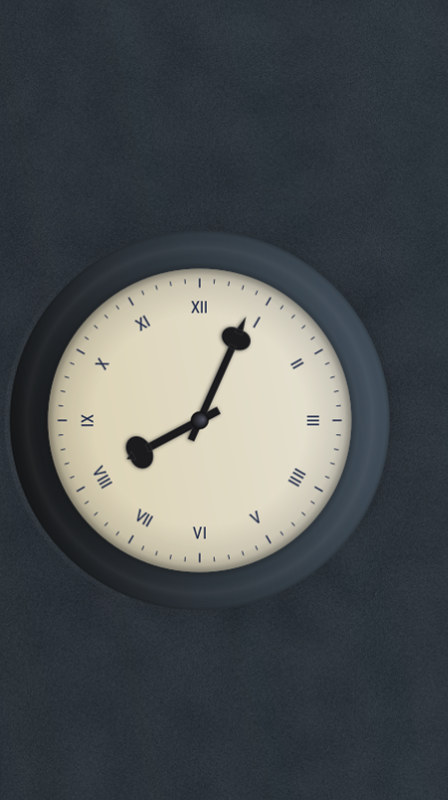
8 h 04 min
